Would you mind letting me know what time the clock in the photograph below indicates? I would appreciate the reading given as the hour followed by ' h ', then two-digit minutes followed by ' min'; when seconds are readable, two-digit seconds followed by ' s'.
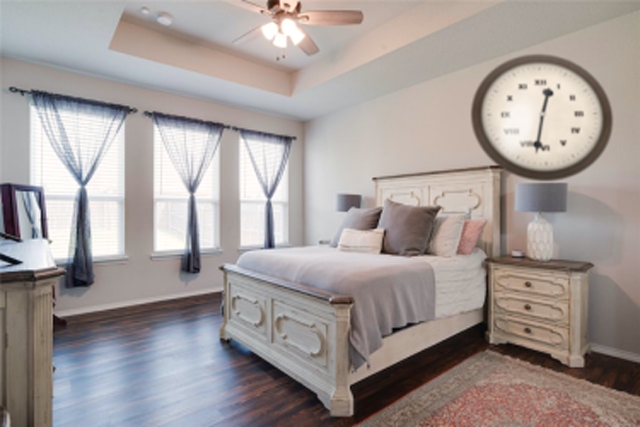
12 h 32 min
